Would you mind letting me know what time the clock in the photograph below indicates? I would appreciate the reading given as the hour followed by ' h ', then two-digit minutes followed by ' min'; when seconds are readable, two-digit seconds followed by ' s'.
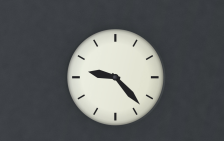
9 h 23 min
